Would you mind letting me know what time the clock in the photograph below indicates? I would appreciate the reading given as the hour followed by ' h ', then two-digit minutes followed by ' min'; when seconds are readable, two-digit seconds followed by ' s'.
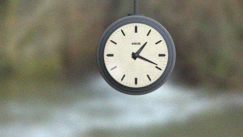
1 h 19 min
